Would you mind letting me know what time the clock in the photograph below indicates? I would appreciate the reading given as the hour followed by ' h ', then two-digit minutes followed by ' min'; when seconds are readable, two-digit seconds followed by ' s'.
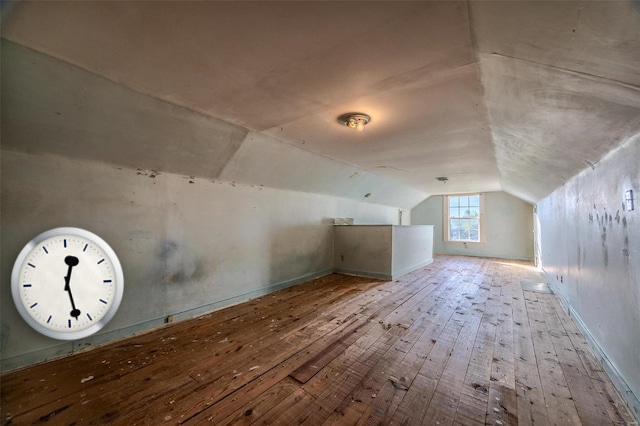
12 h 28 min
